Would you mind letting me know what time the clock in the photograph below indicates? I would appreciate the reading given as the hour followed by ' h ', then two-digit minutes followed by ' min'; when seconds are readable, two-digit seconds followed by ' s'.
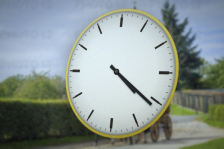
4 h 21 min
